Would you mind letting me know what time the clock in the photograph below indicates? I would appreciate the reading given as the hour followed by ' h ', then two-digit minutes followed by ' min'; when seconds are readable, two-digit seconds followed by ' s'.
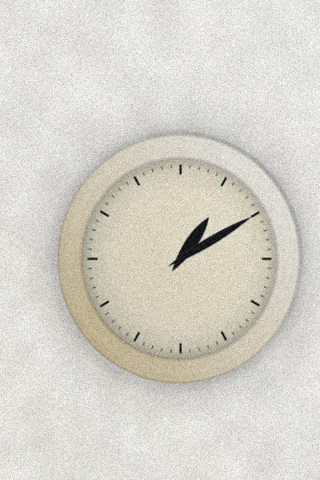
1 h 10 min
